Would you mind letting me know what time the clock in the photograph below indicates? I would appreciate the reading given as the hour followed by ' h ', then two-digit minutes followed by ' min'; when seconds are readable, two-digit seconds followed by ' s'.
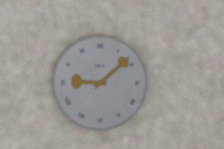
9 h 08 min
